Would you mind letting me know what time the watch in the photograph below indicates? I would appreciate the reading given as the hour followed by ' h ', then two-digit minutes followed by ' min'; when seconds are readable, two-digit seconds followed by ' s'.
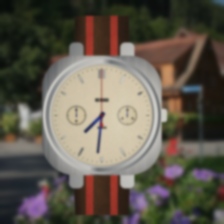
7 h 31 min
